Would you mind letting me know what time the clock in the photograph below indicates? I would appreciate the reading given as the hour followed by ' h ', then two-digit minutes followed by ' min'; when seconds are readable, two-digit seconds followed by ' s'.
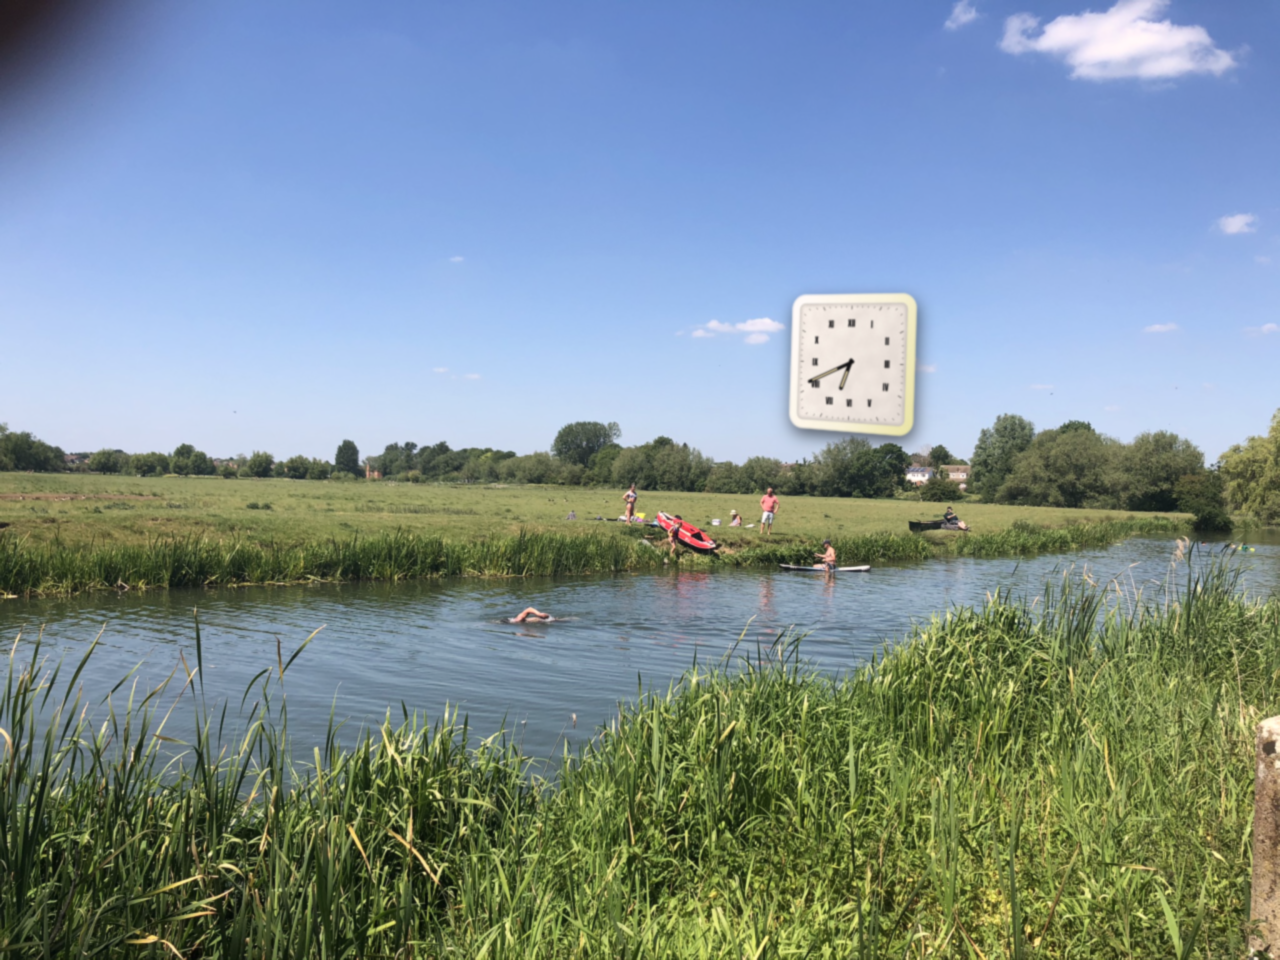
6 h 41 min
